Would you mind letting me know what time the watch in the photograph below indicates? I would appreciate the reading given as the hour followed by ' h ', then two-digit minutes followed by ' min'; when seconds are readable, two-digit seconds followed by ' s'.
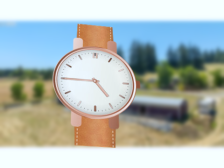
4 h 45 min
